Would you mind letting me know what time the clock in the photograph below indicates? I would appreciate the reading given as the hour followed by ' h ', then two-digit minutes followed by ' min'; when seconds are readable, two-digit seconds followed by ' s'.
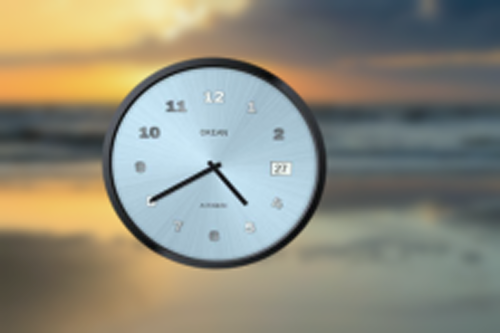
4 h 40 min
